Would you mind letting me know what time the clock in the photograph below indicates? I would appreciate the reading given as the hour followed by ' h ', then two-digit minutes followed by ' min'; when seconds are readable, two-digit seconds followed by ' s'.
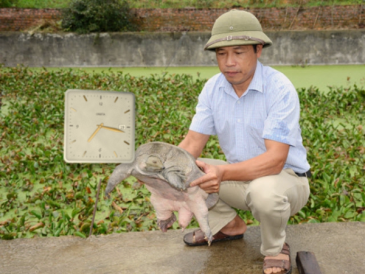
7 h 17 min
